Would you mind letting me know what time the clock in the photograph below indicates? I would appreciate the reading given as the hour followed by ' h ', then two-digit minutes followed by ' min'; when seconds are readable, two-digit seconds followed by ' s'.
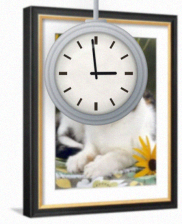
2 h 59 min
